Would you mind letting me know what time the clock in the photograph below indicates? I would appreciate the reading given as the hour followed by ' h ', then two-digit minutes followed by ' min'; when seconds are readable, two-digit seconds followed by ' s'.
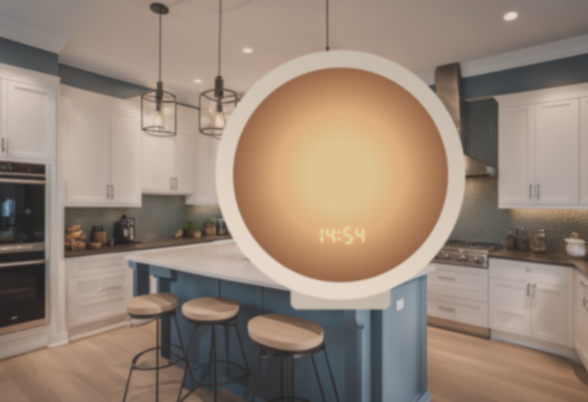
14 h 54 min
